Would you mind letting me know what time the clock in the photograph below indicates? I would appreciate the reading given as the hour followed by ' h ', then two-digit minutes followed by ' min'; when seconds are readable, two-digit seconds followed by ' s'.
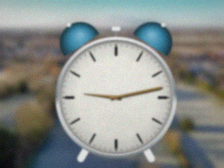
9 h 13 min
